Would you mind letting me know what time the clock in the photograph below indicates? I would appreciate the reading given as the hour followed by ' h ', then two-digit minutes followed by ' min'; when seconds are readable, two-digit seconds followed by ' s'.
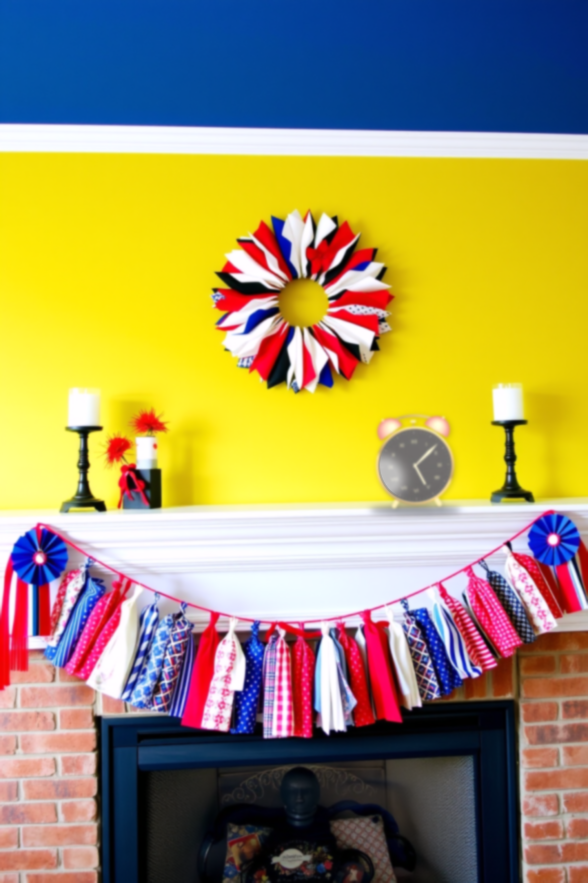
5 h 08 min
